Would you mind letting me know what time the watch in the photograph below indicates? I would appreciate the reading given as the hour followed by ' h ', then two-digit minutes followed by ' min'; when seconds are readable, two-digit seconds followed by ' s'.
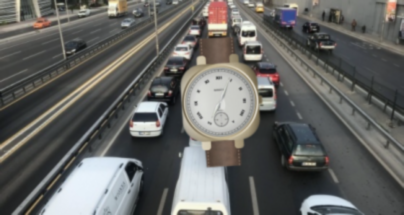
7 h 04 min
